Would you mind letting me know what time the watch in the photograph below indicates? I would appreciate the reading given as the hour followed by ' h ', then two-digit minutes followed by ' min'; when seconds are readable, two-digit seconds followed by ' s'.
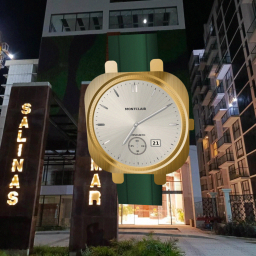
7 h 10 min
